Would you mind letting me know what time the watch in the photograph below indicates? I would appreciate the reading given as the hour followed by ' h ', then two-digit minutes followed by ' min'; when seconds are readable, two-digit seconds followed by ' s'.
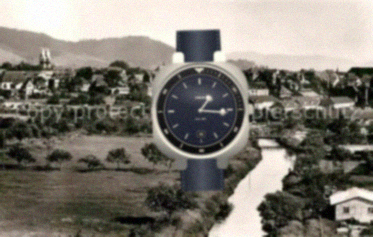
1 h 16 min
